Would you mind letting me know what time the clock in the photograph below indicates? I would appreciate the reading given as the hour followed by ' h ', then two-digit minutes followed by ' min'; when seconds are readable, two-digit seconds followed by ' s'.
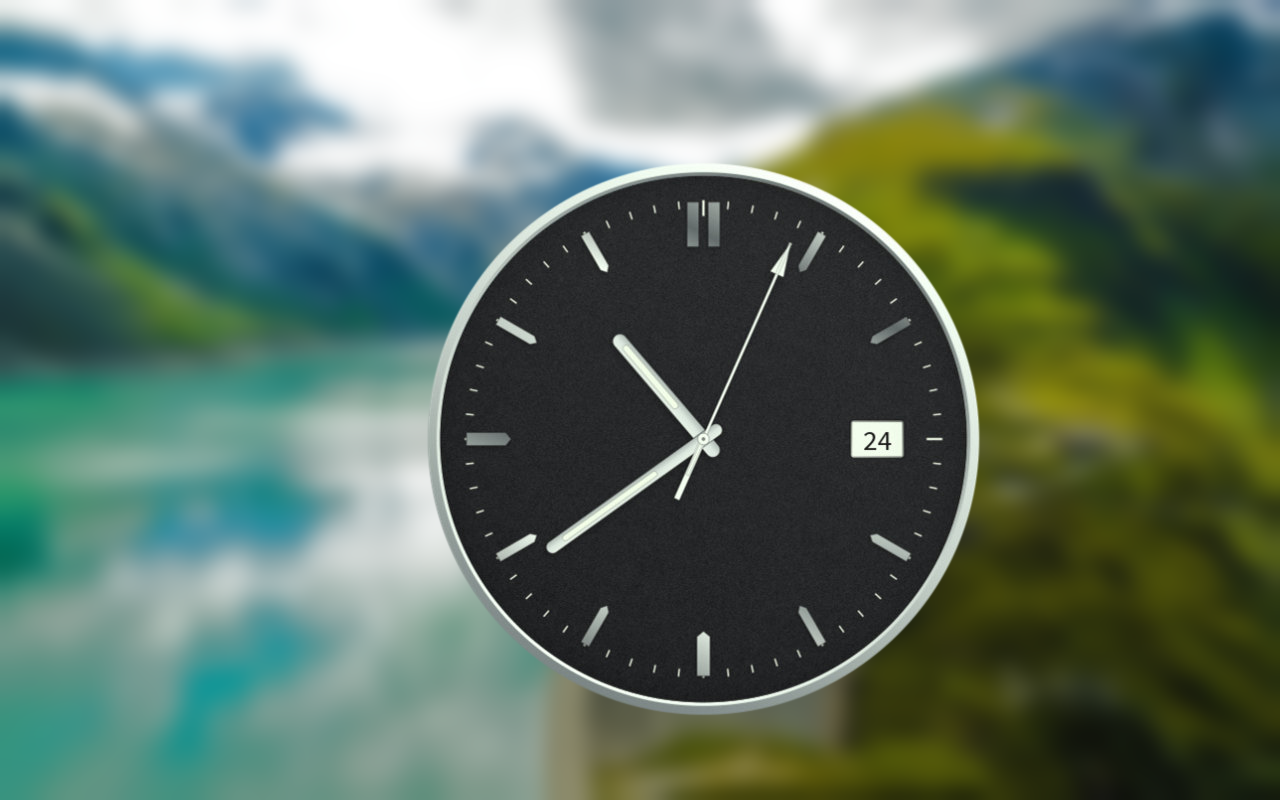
10 h 39 min 04 s
